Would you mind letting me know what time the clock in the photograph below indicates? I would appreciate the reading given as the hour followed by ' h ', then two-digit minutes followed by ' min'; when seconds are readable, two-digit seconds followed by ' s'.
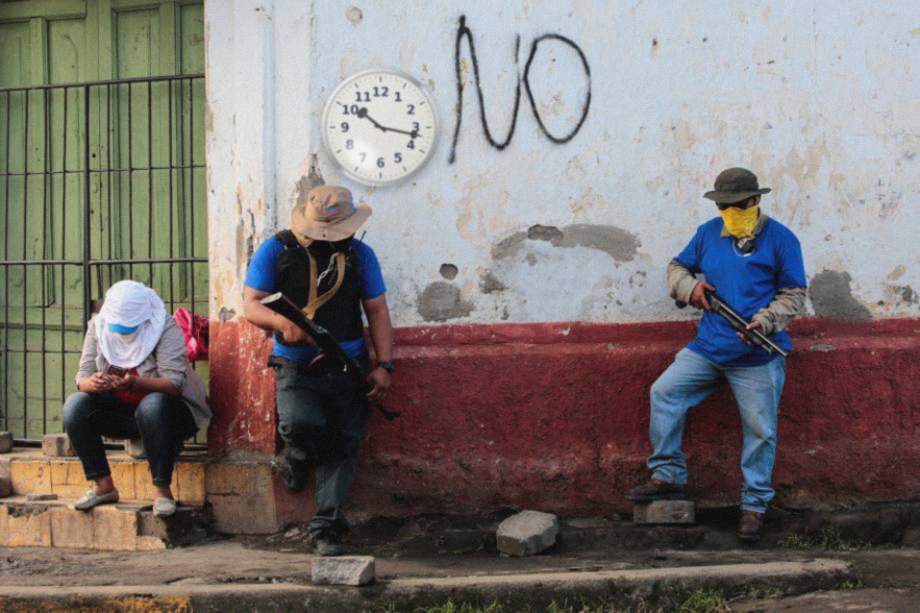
10 h 17 min
